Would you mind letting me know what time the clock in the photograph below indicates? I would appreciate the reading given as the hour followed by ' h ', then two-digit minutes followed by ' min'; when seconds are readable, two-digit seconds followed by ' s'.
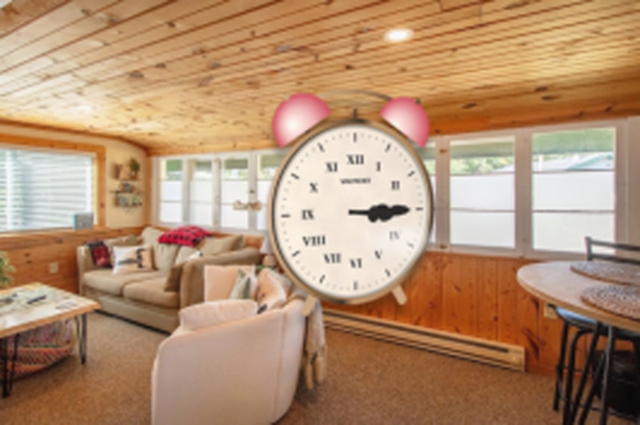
3 h 15 min
